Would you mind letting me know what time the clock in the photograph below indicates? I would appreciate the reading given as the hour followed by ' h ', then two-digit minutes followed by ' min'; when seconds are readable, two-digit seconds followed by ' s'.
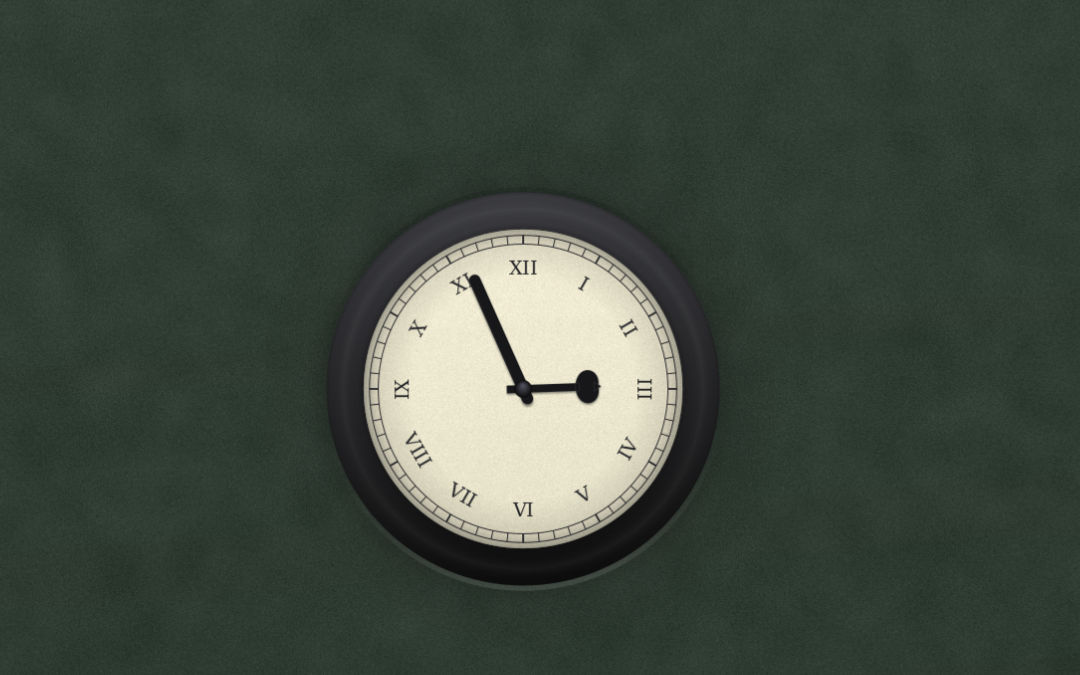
2 h 56 min
